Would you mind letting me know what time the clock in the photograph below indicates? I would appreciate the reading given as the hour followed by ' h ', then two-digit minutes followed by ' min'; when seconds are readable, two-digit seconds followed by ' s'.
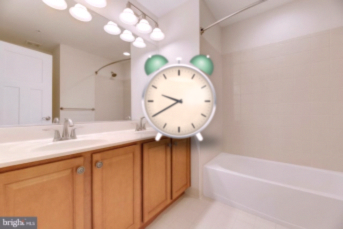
9 h 40 min
